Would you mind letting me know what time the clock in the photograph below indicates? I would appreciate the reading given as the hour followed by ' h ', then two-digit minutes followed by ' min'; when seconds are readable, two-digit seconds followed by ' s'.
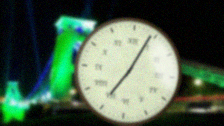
7 h 04 min
